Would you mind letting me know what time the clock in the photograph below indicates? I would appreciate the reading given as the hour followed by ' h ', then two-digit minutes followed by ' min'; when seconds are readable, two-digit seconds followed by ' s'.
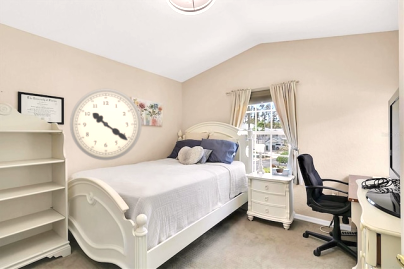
10 h 21 min
